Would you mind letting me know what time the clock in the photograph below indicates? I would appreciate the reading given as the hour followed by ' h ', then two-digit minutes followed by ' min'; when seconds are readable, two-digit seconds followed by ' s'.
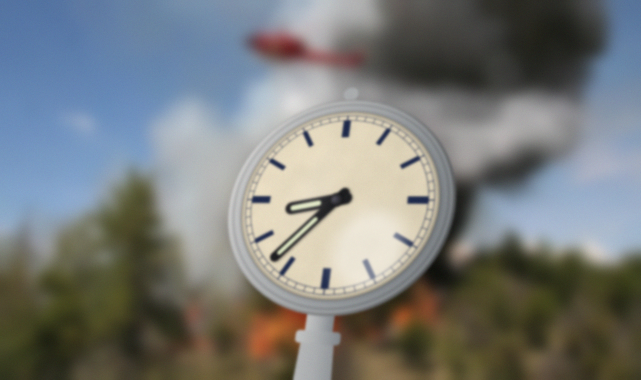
8 h 37 min
